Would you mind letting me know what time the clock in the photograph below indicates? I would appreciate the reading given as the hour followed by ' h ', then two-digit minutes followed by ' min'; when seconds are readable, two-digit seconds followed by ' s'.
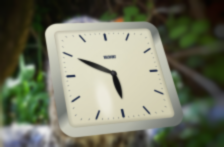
5 h 50 min
